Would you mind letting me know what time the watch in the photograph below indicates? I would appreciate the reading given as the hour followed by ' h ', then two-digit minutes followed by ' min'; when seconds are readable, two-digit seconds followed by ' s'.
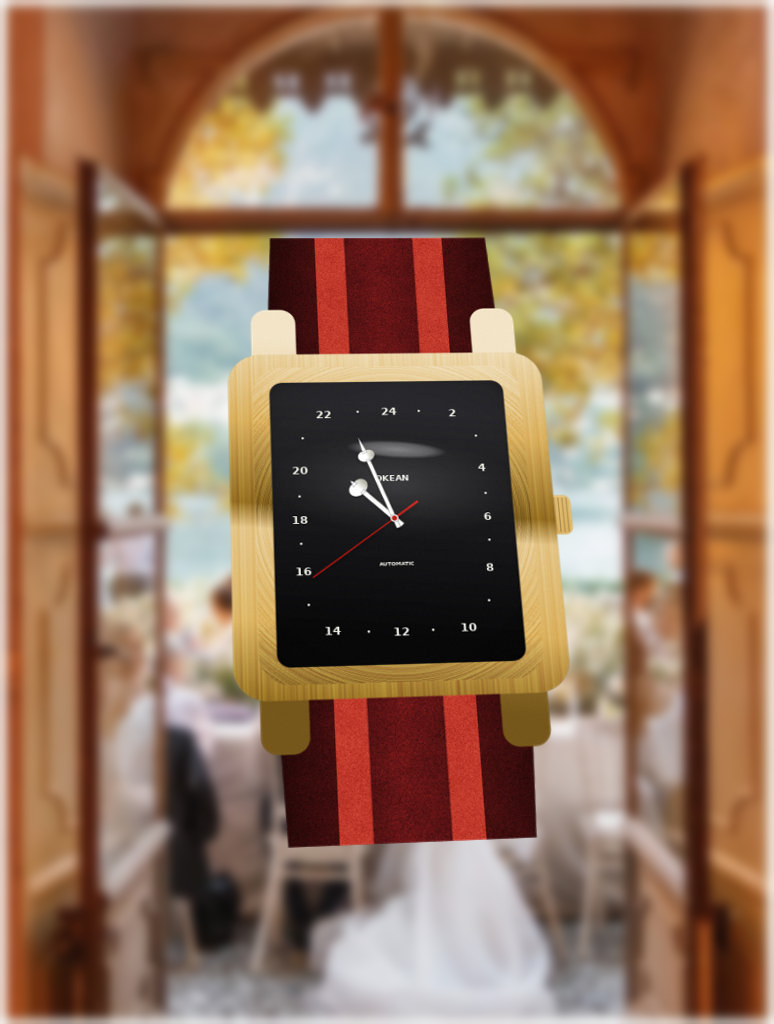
20 h 56 min 39 s
